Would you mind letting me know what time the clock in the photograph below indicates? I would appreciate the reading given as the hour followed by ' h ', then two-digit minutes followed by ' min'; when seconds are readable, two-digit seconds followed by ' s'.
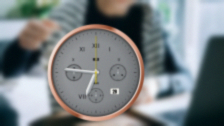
6 h 46 min
